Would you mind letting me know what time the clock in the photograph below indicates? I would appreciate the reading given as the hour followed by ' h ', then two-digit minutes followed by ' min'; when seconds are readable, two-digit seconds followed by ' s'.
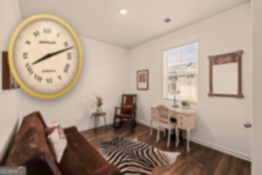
8 h 12 min
